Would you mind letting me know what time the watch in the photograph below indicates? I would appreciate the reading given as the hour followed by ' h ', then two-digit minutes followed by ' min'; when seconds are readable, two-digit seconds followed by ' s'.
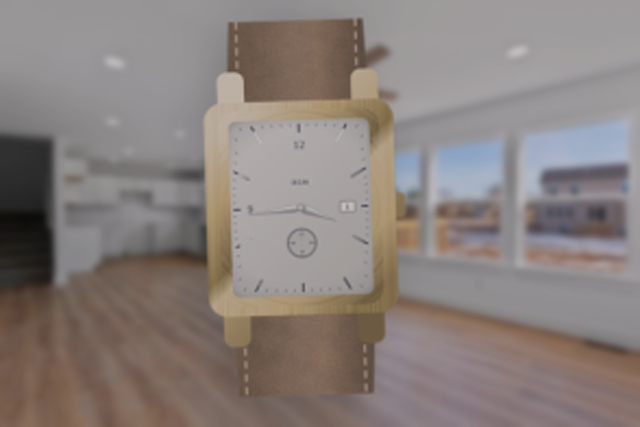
3 h 44 min
